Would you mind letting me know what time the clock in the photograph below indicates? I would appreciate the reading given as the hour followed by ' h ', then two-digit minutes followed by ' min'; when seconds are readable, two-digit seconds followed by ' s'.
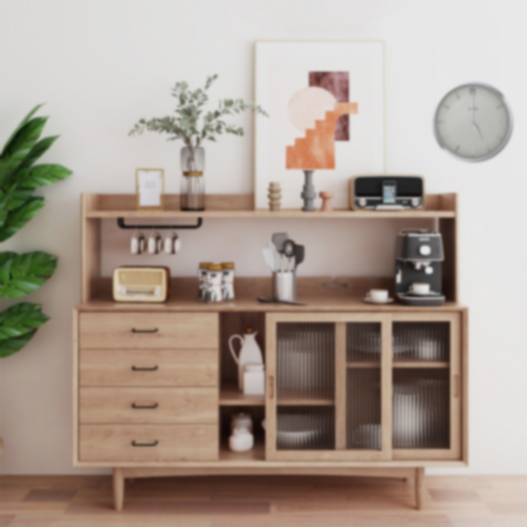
5 h 00 min
